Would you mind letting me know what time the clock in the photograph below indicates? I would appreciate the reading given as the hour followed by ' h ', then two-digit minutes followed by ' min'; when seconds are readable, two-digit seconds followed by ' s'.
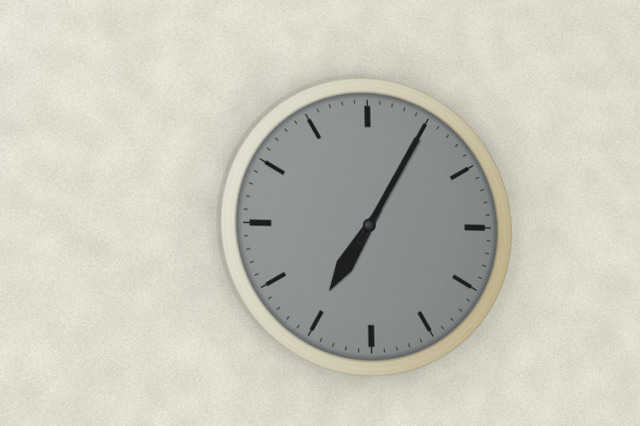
7 h 05 min
